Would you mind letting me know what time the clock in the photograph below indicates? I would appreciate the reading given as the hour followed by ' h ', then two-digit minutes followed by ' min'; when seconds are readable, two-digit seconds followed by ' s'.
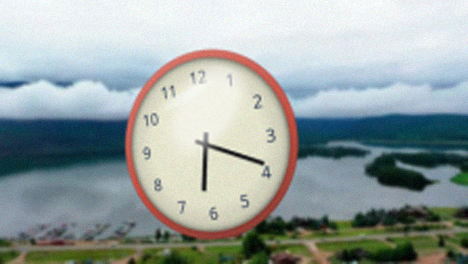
6 h 19 min
